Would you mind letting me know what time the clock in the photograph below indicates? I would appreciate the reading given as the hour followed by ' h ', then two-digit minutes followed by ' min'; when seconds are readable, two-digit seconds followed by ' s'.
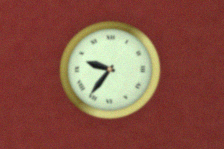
9 h 36 min
